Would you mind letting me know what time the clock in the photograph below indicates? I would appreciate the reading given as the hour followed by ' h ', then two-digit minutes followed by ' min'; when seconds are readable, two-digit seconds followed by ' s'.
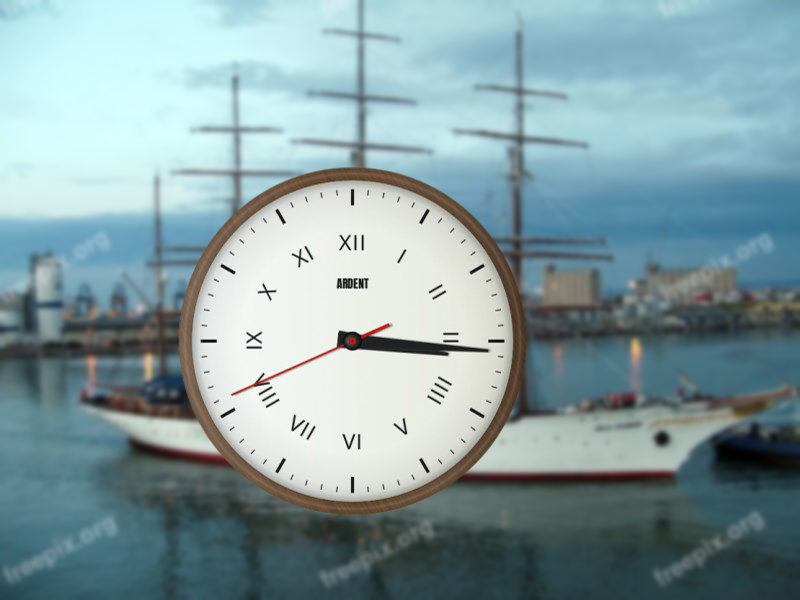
3 h 15 min 41 s
